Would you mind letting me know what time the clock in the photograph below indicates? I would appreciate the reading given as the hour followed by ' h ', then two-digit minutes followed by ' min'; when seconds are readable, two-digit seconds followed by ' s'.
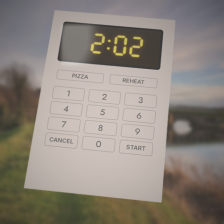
2 h 02 min
